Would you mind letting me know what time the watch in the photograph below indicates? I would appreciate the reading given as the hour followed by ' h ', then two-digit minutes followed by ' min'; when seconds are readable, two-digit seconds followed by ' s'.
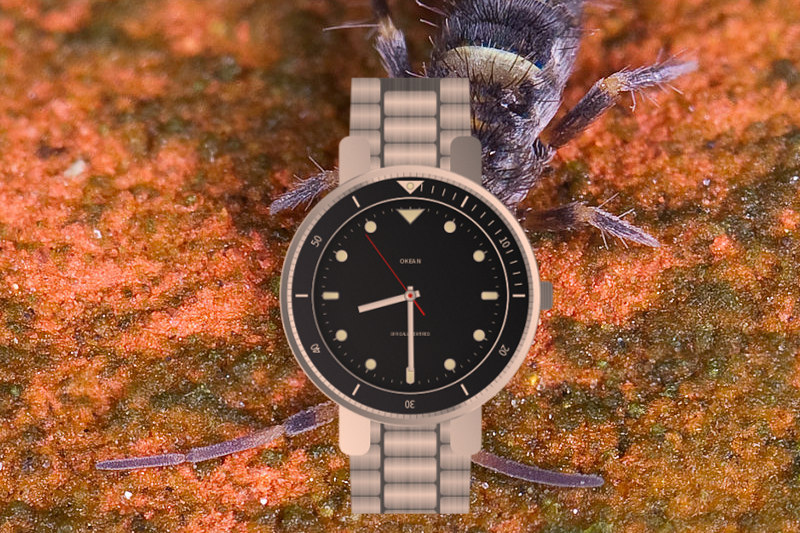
8 h 29 min 54 s
